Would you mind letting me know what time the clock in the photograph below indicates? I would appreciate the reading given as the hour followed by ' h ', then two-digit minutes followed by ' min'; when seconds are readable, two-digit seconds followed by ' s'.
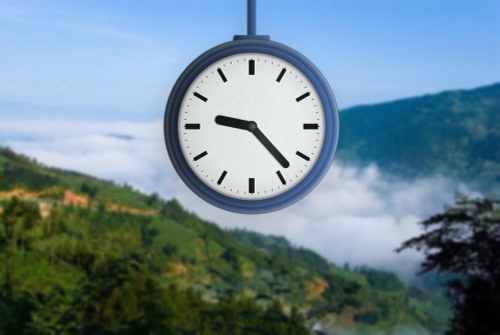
9 h 23 min
